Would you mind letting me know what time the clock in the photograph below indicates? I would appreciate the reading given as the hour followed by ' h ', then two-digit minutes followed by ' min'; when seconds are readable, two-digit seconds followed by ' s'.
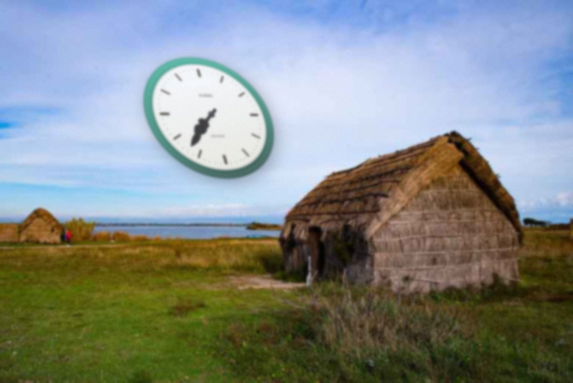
7 h 37 min
